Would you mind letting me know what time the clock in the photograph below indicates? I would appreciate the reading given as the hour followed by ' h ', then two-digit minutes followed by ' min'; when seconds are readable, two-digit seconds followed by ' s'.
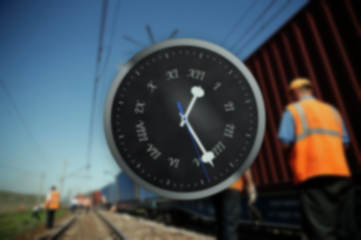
12 h 22 min 24 s
